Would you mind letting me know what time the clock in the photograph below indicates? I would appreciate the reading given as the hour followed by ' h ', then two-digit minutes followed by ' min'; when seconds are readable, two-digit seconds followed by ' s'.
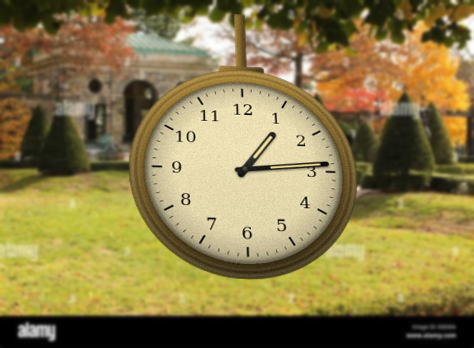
1 h 14 min
